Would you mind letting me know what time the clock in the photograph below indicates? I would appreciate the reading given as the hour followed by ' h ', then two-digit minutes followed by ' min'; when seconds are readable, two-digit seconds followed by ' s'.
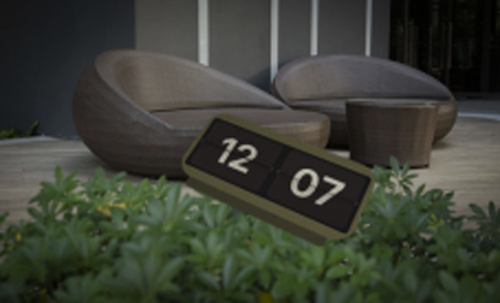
12 h 07 min
